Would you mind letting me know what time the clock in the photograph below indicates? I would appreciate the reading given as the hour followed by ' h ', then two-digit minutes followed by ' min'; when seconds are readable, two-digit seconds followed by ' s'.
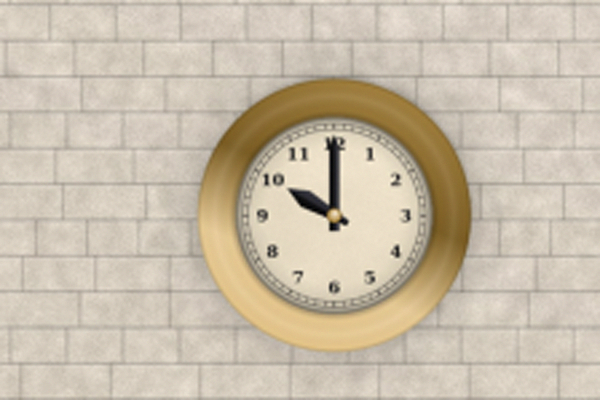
10 h 00 min
